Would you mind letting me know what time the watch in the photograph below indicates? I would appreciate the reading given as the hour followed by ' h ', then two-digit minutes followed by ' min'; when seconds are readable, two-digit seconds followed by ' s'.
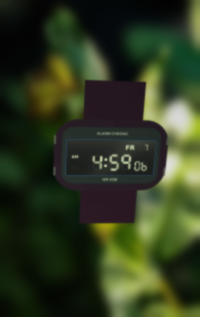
4 h 59 min 06 s
